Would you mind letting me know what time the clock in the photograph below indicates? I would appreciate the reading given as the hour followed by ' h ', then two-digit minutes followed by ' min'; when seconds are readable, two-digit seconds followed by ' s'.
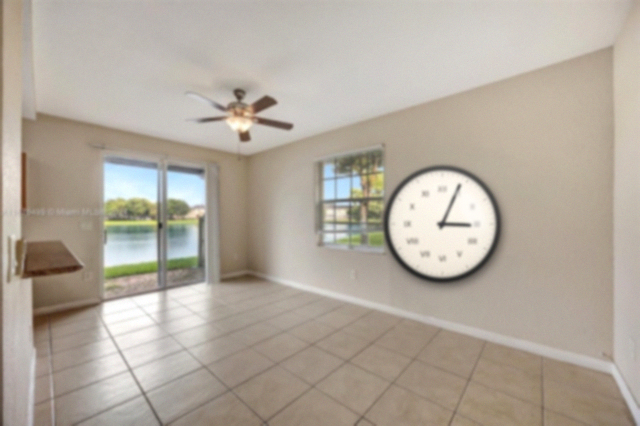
3 h 04 min
